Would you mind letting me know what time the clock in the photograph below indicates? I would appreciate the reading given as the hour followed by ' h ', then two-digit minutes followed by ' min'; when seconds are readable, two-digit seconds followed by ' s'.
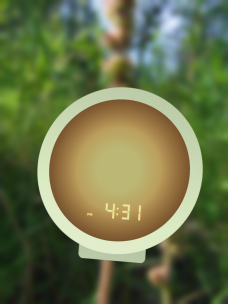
4 h 31 min
